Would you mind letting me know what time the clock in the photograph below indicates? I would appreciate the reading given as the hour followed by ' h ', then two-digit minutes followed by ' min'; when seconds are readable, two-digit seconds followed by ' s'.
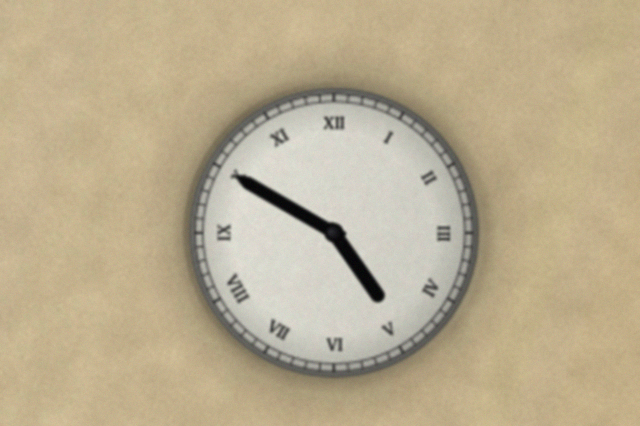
4 h 50 min
